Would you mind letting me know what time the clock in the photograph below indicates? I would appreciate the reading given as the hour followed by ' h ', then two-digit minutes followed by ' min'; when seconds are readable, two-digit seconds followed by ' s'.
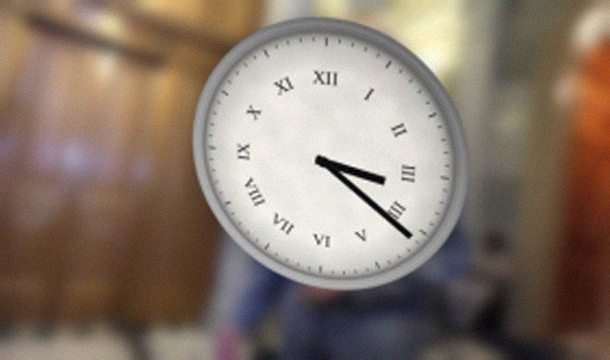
3 h 21 min
